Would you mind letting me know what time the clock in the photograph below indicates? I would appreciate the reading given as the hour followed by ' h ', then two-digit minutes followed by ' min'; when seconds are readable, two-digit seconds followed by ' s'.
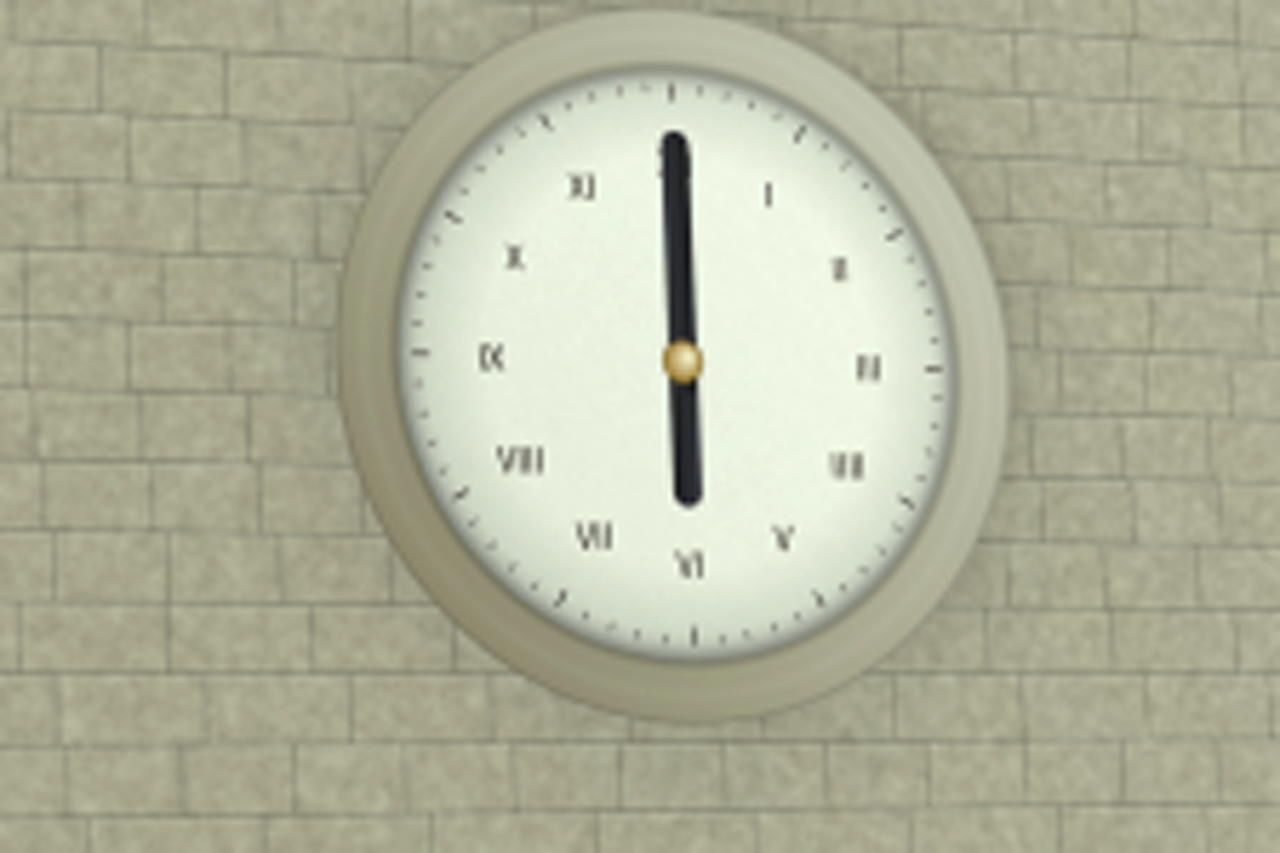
6 h 00 min
